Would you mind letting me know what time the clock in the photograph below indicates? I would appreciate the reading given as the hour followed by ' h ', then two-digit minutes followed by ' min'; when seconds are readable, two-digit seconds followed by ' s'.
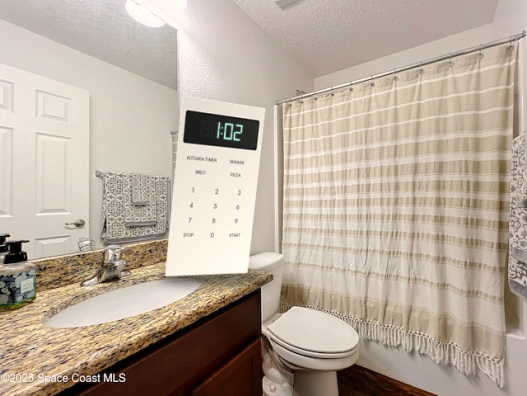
1 h 02 min
